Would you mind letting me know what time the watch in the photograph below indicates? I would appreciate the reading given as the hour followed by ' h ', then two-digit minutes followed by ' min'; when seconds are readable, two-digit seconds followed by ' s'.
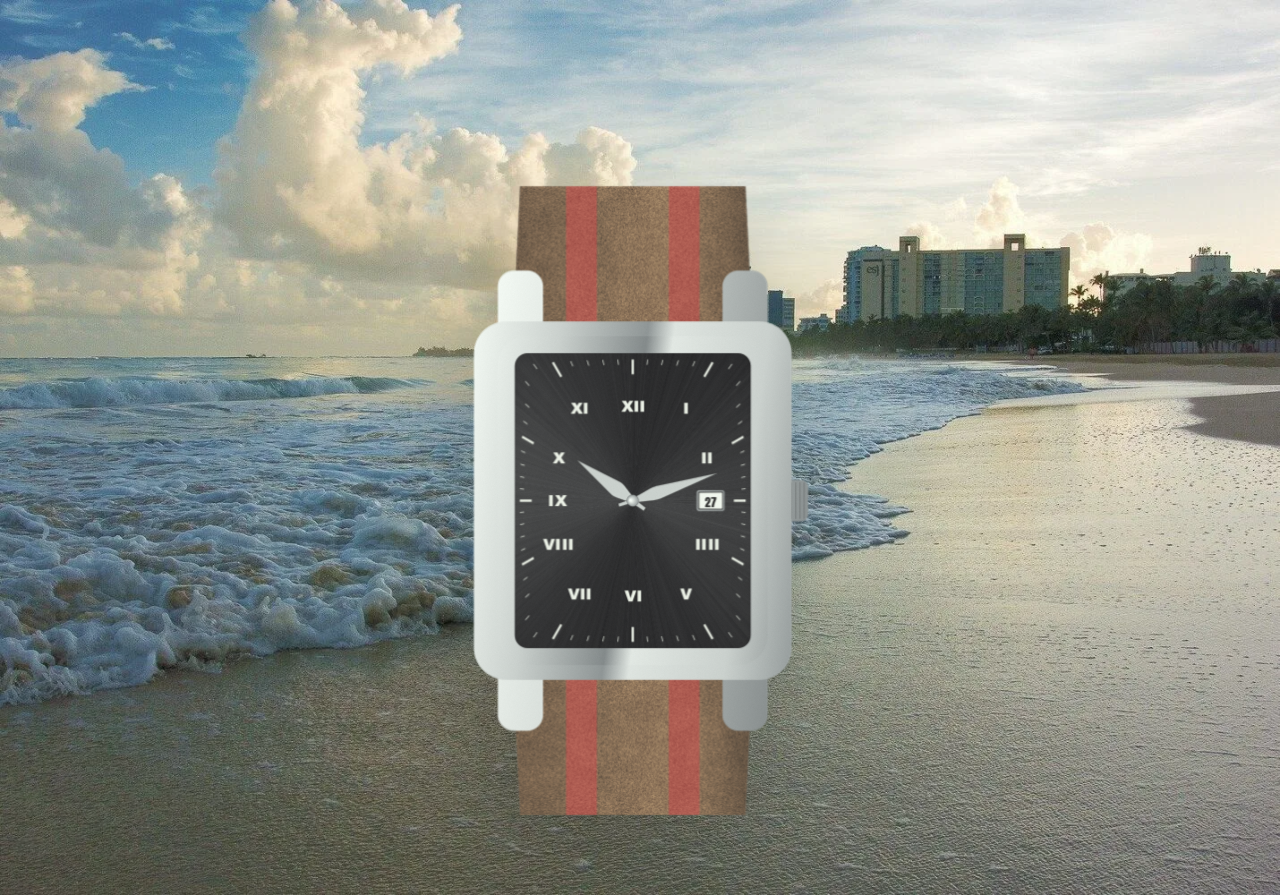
10 h 12 min
